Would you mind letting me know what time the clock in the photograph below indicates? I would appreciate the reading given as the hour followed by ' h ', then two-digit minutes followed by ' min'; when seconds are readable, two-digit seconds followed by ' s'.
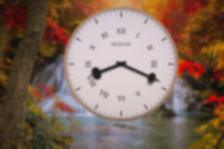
8 h 19 min
